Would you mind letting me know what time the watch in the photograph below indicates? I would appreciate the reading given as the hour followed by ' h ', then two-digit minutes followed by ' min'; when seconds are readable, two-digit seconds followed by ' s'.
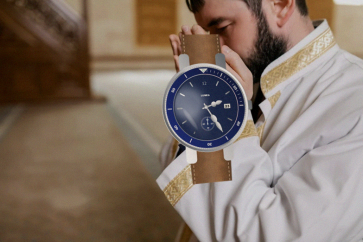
2 h 25 min
